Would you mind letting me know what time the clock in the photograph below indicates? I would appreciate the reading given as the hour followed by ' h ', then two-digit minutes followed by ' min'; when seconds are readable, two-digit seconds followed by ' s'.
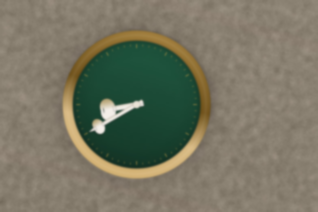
8 h 40 min
